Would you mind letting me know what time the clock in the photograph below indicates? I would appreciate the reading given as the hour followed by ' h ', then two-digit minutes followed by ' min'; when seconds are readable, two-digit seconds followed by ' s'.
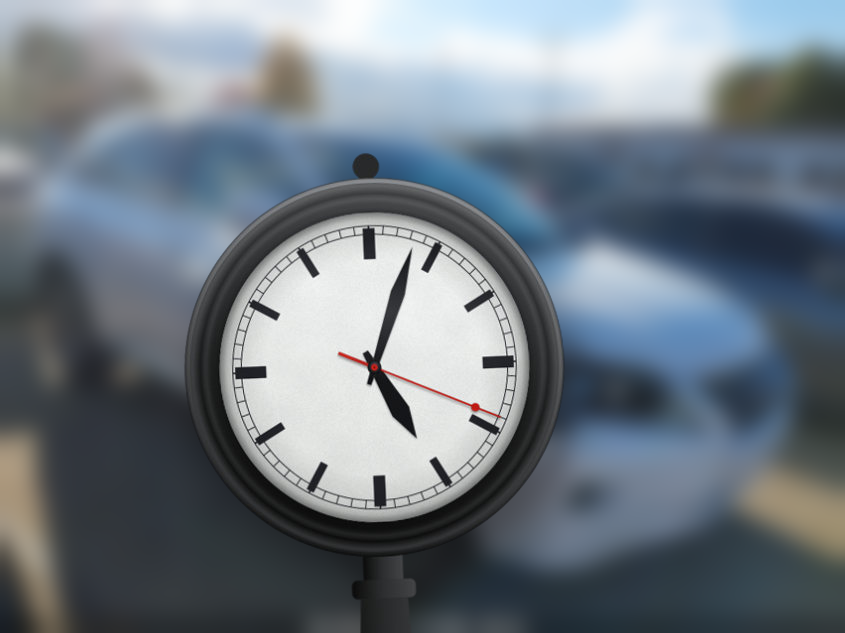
5 h 03 min 19 s
